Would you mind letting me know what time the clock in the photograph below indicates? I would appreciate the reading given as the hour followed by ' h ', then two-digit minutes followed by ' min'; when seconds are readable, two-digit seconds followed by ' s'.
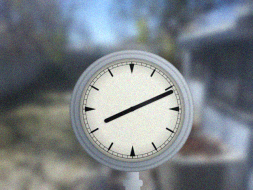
8 h 11 min
